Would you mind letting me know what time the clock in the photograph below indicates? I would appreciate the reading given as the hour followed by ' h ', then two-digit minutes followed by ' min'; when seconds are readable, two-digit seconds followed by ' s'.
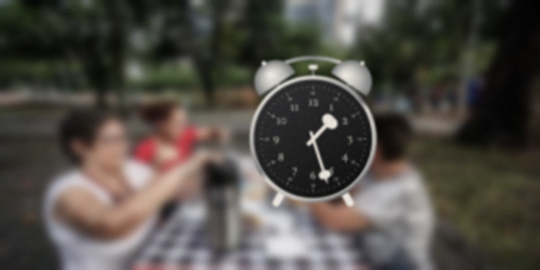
1 h 27 min
